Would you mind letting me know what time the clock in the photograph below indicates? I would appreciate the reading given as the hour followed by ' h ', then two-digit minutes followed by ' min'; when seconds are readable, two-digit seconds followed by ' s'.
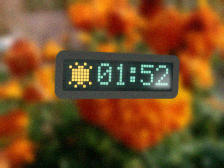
1 h 52 min
